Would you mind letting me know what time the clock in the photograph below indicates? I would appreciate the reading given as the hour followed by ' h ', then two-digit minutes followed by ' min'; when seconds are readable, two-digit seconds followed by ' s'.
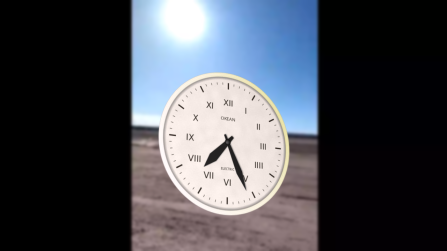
7 h 26 min
